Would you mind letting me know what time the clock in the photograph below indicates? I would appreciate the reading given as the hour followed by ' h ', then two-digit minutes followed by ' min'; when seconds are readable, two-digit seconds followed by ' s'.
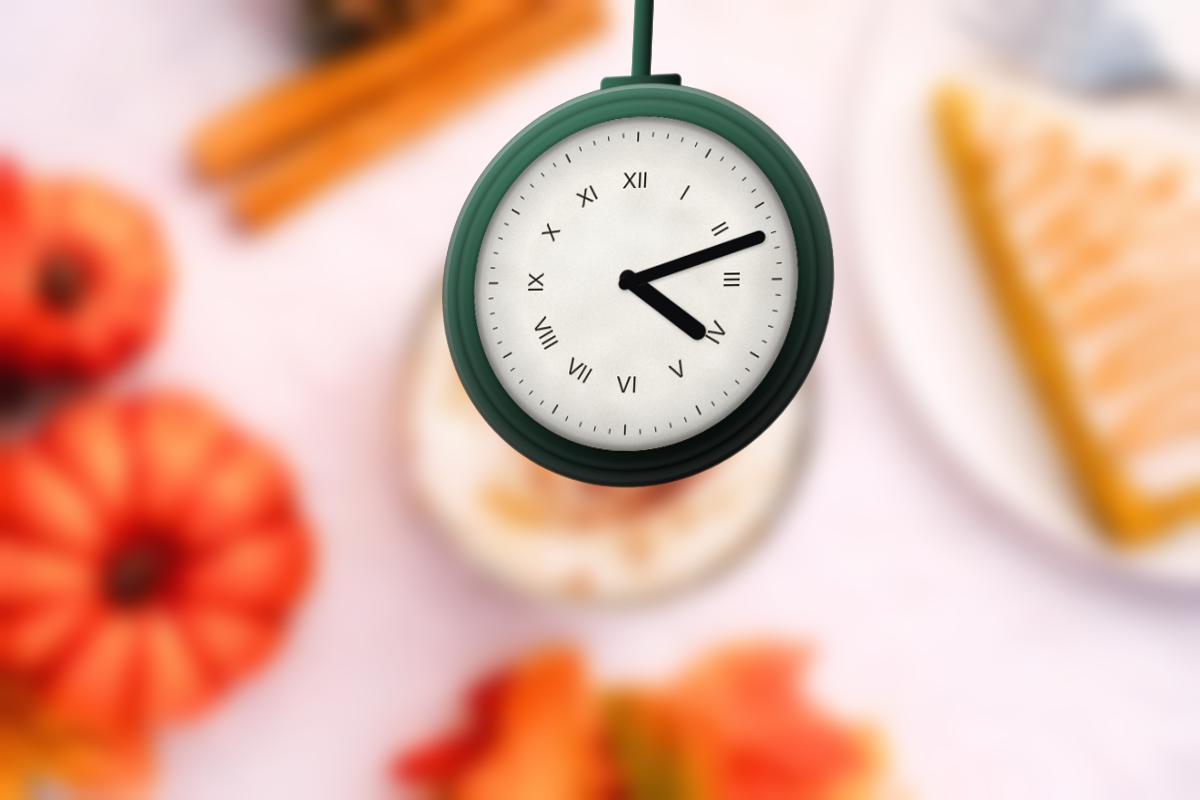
4 h 12 min
